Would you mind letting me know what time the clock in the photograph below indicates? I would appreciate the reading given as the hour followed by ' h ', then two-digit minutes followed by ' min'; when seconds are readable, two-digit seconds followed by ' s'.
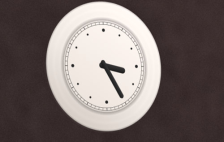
3 h 25 min
